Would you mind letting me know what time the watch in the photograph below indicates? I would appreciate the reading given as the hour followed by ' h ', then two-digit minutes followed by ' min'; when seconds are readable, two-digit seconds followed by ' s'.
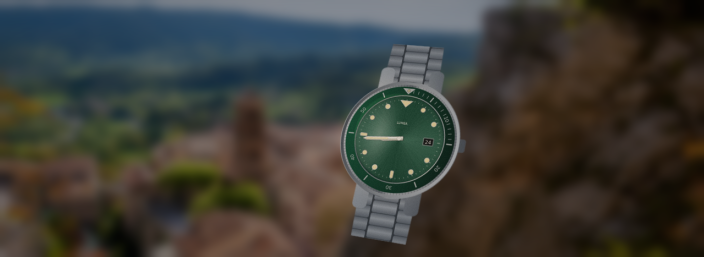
8 h 44 min
